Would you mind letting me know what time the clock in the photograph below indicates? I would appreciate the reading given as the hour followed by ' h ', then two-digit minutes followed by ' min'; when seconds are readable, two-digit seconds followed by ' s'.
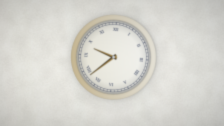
9 h 38 min
